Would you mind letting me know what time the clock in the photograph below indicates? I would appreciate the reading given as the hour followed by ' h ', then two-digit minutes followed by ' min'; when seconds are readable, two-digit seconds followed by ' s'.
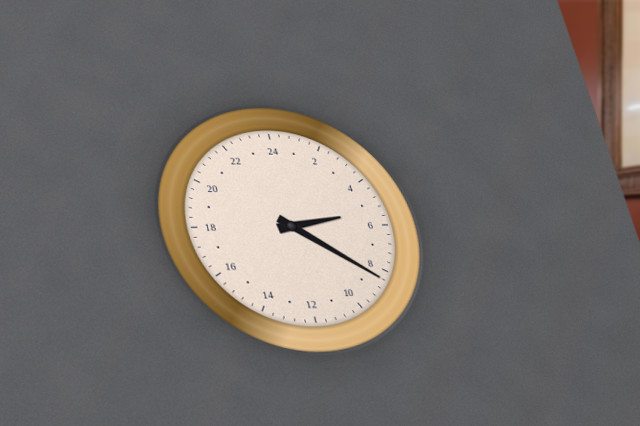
5 h 21 min
